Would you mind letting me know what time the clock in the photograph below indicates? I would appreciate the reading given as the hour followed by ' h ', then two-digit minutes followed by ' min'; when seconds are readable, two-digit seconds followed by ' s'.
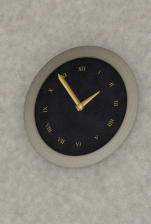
1 h 54 min
